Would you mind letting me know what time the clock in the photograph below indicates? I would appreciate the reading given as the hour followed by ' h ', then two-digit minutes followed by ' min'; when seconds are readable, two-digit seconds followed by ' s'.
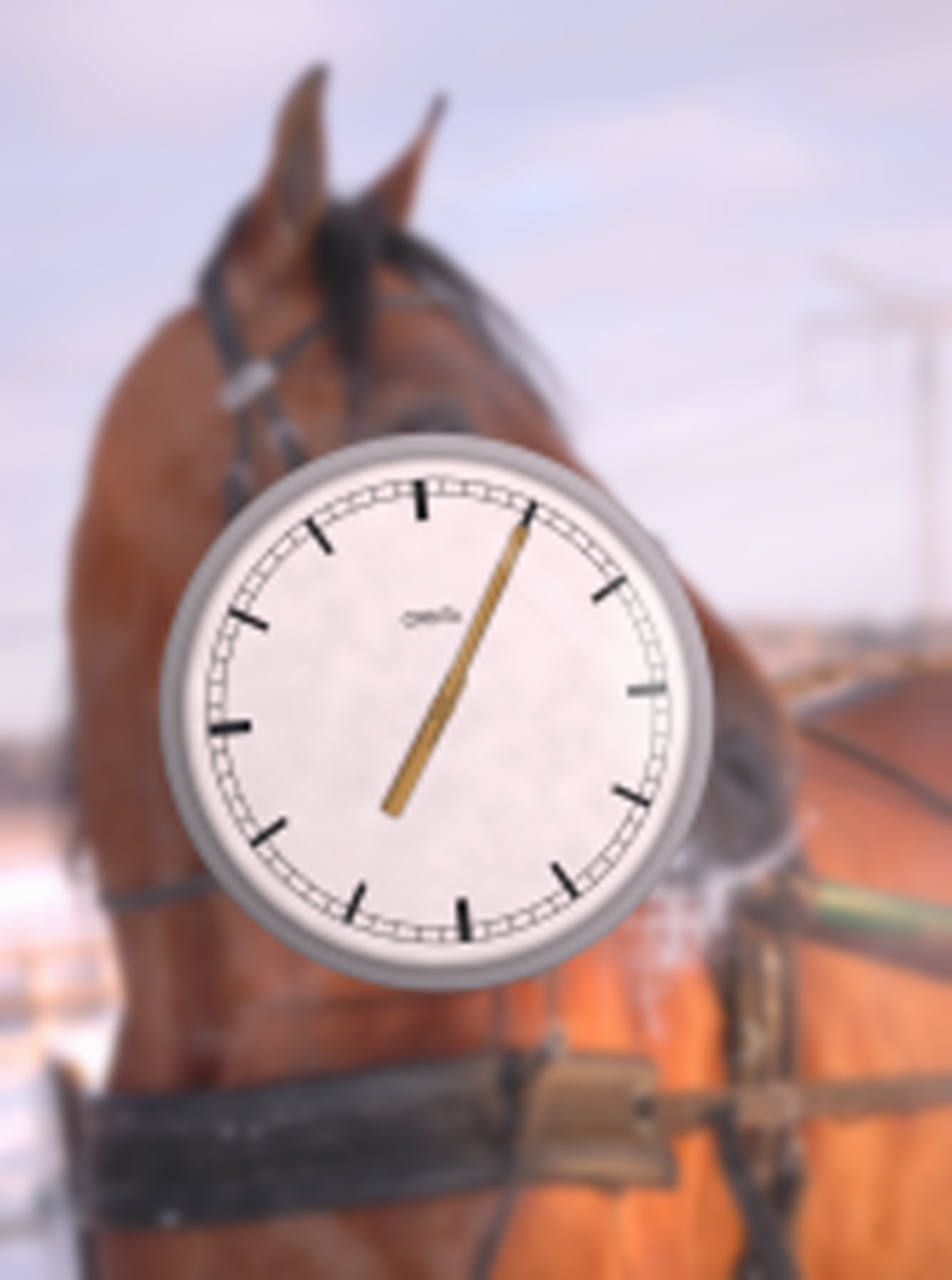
7 h 05 min
